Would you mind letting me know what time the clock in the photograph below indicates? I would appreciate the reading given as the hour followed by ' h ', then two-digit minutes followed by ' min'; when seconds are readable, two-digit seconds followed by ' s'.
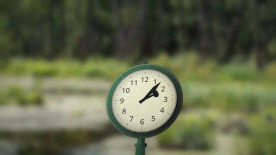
2 h 07 min
